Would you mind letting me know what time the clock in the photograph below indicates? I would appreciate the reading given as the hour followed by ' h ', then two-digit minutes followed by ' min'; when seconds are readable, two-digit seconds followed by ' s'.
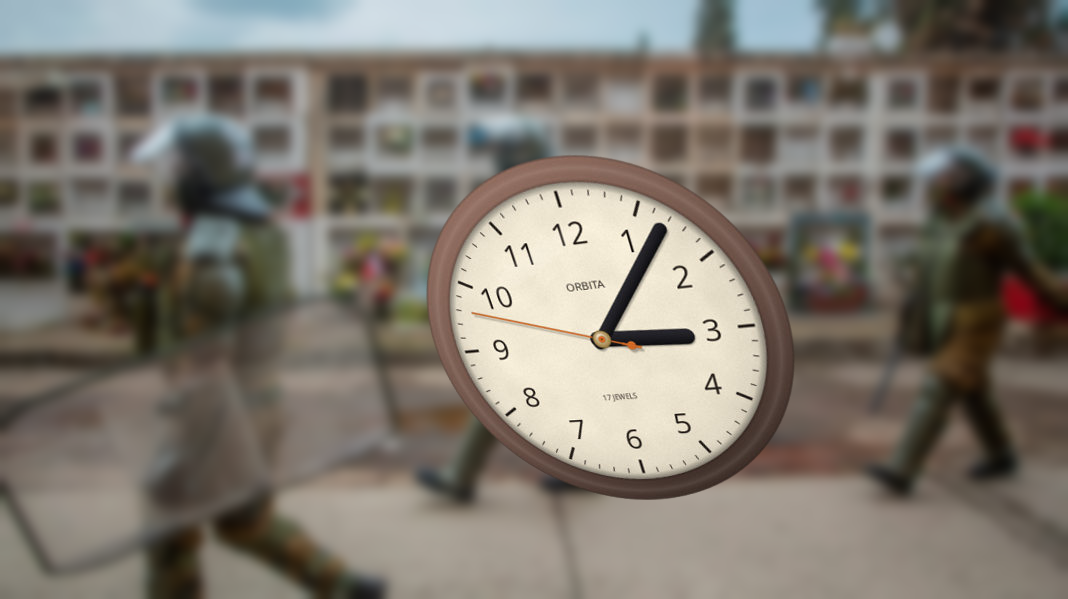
3 h 06 min 48 s
